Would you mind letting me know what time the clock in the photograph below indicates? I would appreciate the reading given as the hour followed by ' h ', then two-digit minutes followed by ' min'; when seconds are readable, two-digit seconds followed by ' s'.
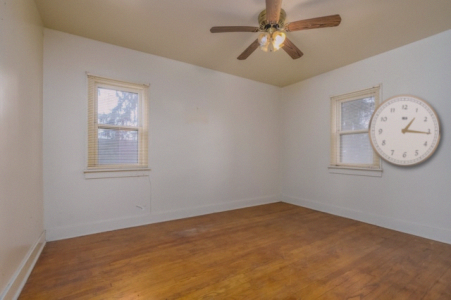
1 h 16 min
